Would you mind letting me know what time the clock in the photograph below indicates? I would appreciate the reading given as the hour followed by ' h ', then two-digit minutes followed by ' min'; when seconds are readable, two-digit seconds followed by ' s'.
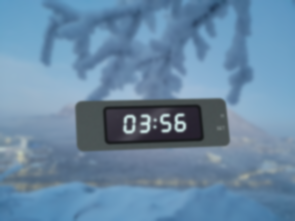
3 h 56 min
